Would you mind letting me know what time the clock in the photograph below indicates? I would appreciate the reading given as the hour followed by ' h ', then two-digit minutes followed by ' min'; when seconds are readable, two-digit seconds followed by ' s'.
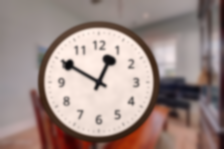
12 h 50 min
